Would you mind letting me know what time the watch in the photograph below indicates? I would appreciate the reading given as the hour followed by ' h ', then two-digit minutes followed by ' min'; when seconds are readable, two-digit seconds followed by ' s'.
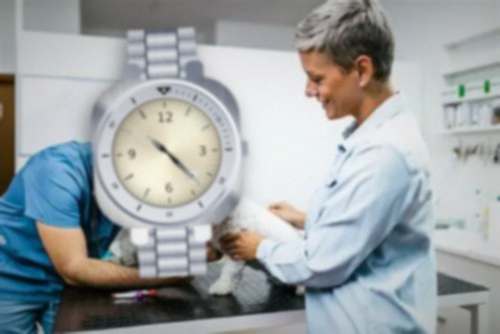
10 h 23 min
